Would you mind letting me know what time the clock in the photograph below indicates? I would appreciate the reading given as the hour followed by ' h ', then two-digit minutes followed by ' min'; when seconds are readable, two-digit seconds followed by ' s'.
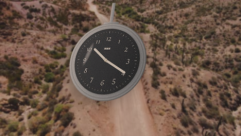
10 h 20 min
